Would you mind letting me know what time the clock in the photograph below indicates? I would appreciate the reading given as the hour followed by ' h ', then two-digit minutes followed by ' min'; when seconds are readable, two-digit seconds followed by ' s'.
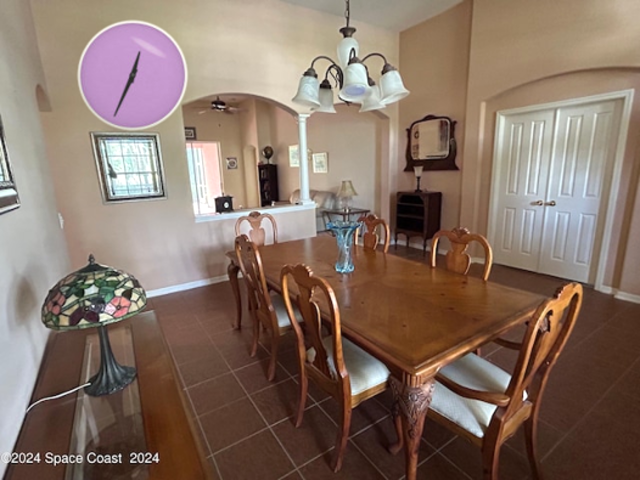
12 h 34 min
